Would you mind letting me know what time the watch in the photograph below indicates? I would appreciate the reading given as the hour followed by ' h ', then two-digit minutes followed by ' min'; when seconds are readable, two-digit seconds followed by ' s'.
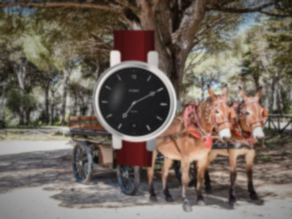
7 h 10 min
